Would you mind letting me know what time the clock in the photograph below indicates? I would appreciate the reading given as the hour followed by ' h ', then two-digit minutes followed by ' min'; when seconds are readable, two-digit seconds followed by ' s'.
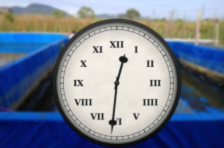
12 h 31 min
